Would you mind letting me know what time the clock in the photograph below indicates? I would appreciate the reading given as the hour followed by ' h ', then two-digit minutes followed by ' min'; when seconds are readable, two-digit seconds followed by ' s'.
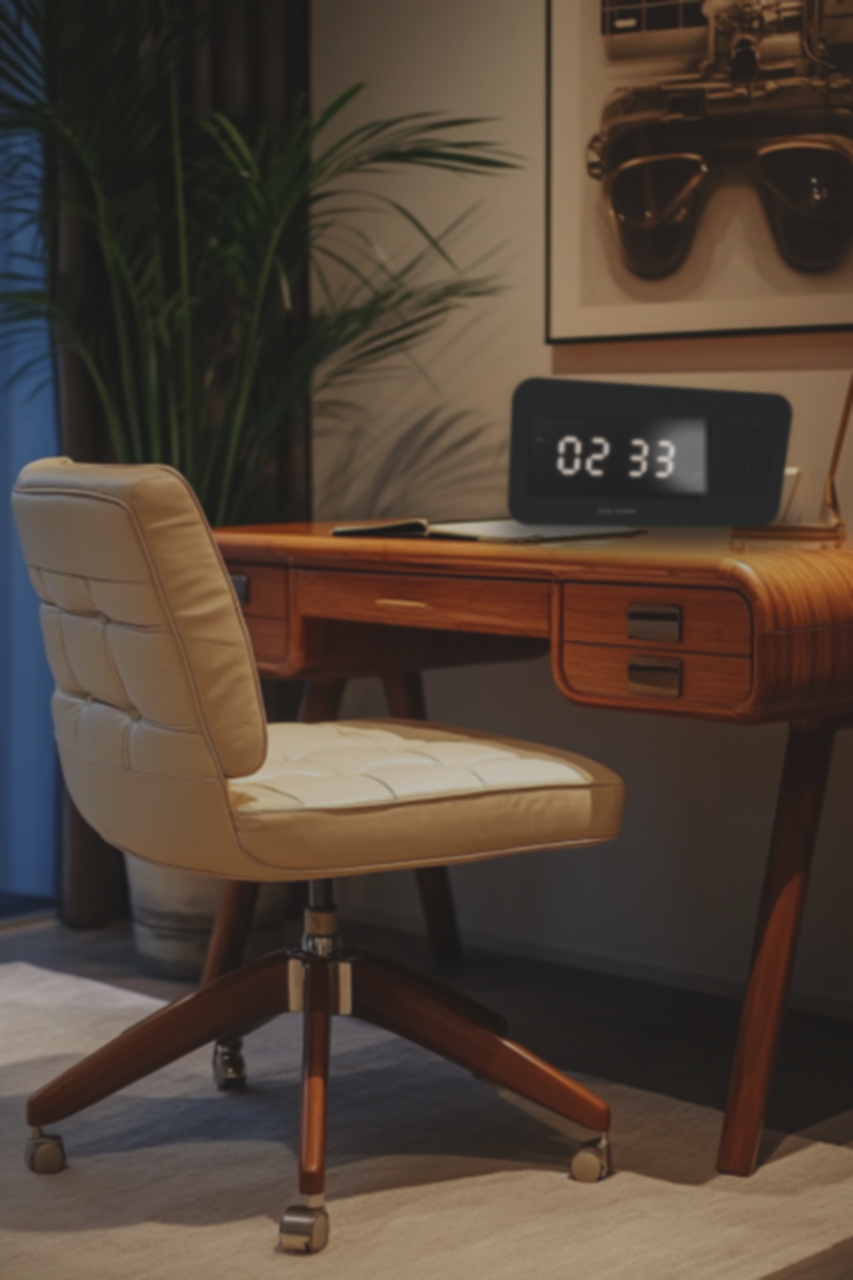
2 h 33 min
